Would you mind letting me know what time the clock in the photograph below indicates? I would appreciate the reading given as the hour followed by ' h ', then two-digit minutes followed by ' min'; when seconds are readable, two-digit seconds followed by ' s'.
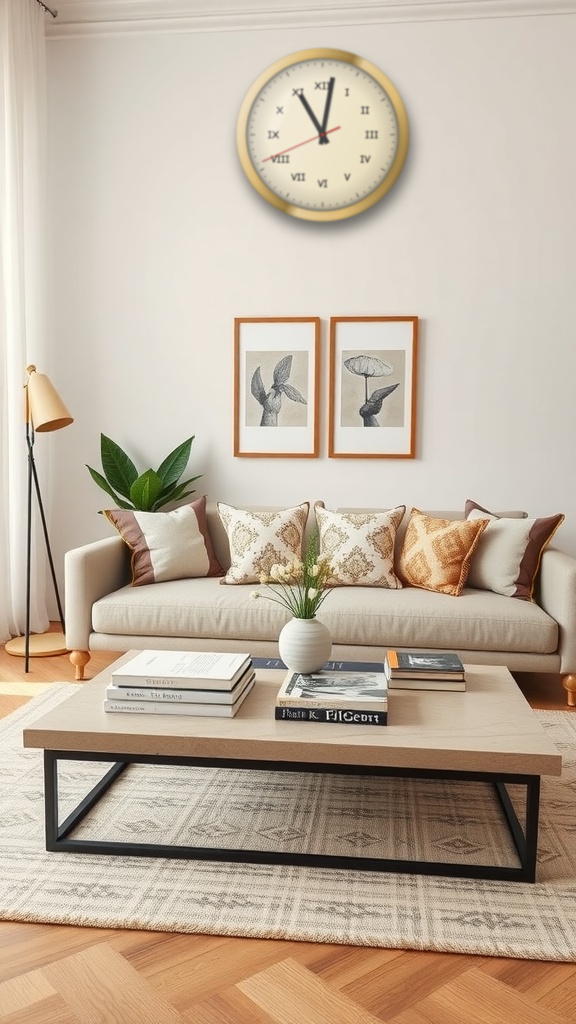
11 h 01 min 41 s
